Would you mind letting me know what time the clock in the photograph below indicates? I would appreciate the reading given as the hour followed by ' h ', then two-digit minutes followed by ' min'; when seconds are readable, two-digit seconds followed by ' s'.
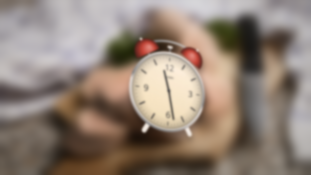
11 h 28 min
